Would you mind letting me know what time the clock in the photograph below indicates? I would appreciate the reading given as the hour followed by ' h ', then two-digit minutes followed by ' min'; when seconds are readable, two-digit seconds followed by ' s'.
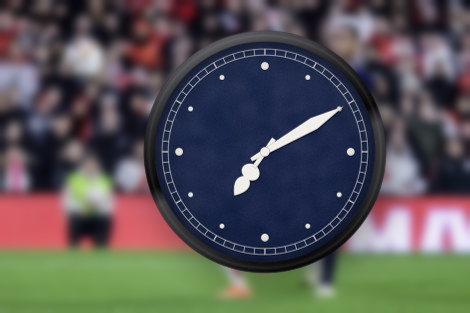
7 h 10 min
